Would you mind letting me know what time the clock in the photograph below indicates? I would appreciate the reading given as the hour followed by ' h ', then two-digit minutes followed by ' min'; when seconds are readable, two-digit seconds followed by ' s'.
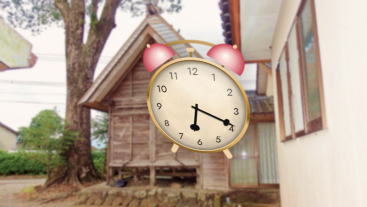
6 h 19 min
